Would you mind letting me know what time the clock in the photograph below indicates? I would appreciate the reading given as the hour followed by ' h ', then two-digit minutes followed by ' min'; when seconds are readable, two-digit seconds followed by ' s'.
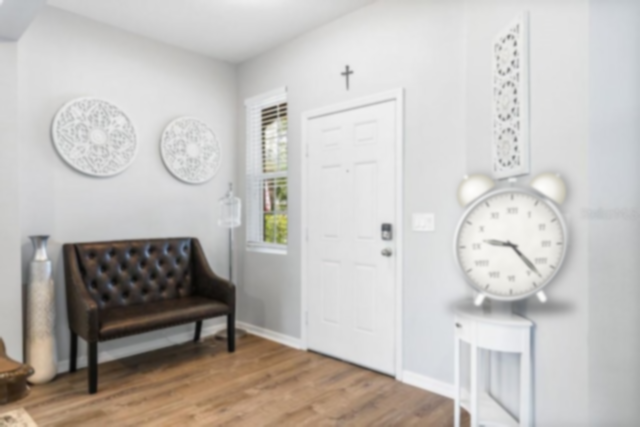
9 h 23 min
